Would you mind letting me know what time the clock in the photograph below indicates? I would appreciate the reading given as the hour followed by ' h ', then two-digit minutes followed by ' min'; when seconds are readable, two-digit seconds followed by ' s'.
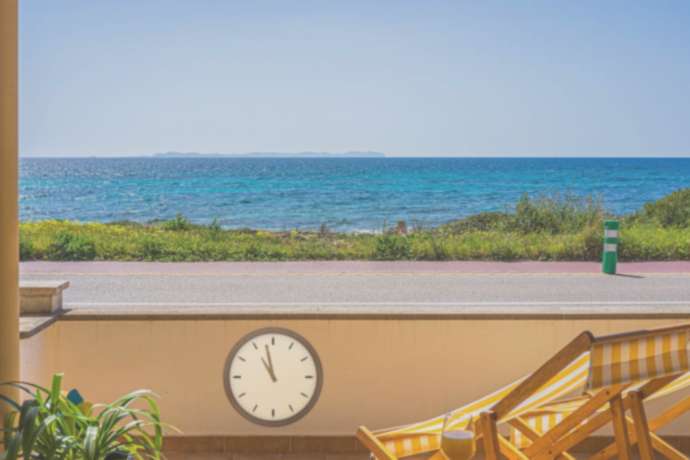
10 h 58 min
